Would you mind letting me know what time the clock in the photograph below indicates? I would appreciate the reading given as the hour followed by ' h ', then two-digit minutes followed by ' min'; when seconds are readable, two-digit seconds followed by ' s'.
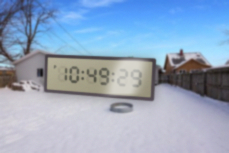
10 h 49 min 29 s
